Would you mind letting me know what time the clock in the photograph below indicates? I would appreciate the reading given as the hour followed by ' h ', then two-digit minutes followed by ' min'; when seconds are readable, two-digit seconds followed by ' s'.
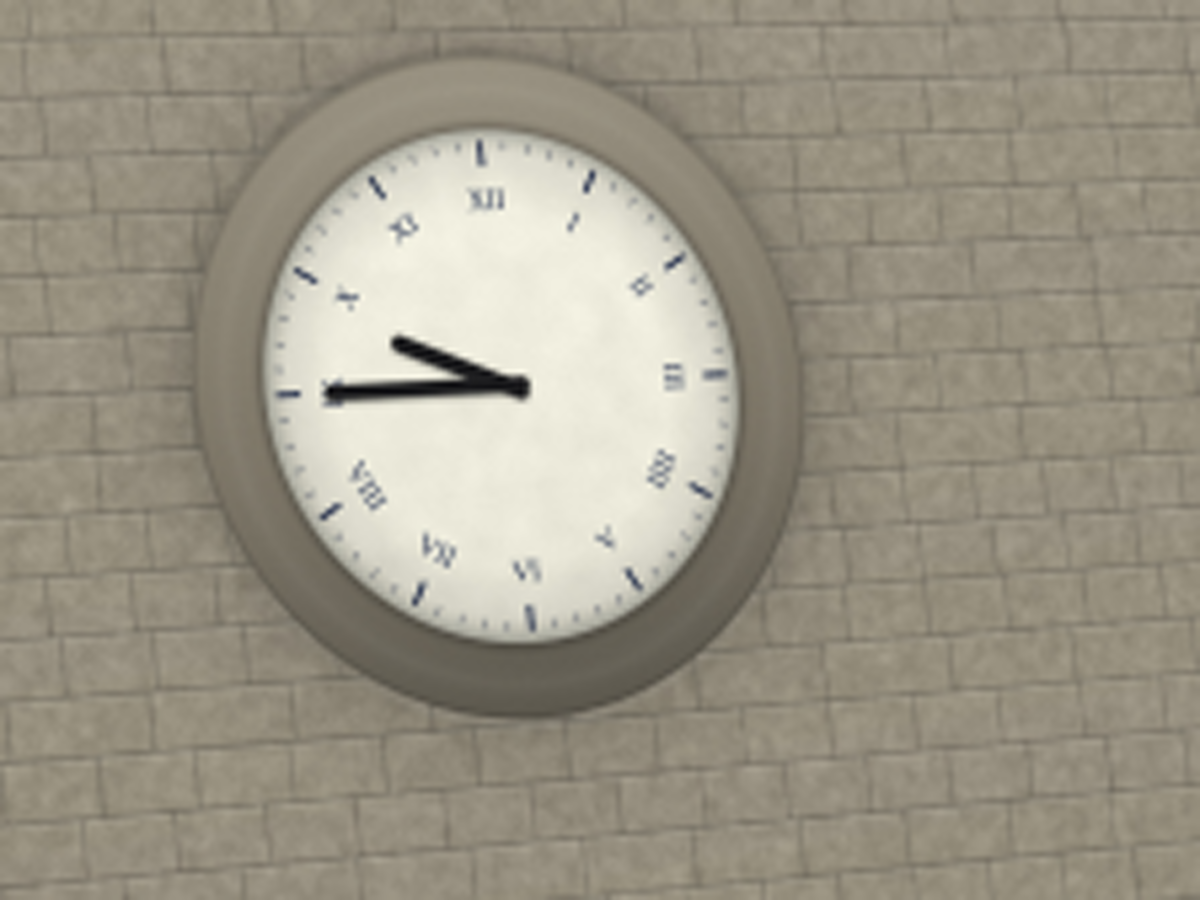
9 h 45 min
